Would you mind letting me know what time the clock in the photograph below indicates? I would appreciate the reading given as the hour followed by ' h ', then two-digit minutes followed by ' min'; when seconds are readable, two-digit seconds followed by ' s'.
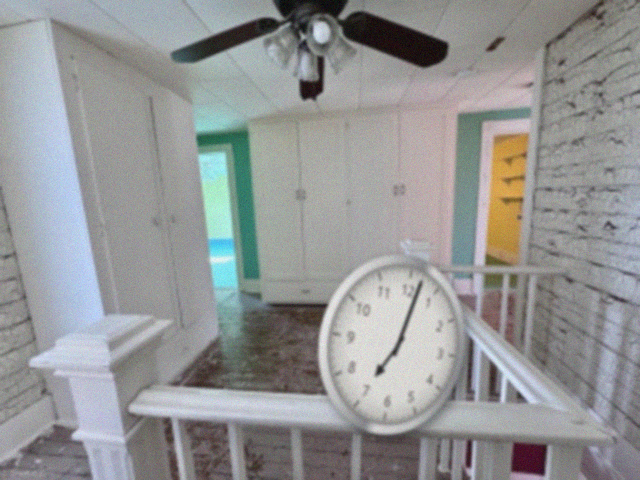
7 h 02 min
